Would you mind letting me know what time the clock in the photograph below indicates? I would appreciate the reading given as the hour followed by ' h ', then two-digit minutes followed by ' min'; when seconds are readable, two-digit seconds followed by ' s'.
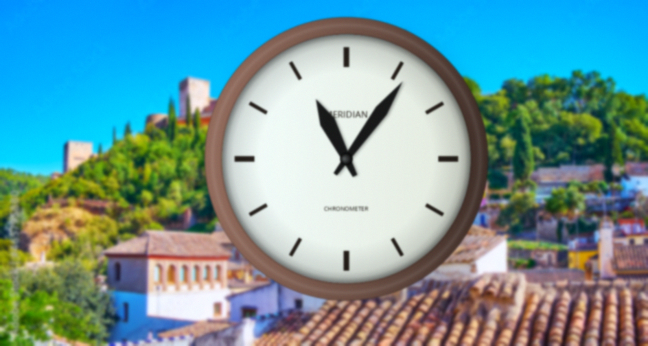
11 h 06 min
